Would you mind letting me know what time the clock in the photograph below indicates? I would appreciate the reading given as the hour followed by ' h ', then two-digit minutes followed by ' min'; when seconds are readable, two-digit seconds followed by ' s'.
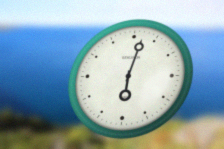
6 h 02 min
